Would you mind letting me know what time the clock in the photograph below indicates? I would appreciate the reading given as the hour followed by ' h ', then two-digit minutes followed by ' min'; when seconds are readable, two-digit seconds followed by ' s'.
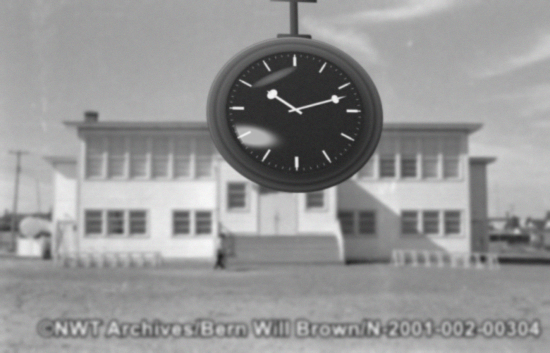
10 h 12 min
